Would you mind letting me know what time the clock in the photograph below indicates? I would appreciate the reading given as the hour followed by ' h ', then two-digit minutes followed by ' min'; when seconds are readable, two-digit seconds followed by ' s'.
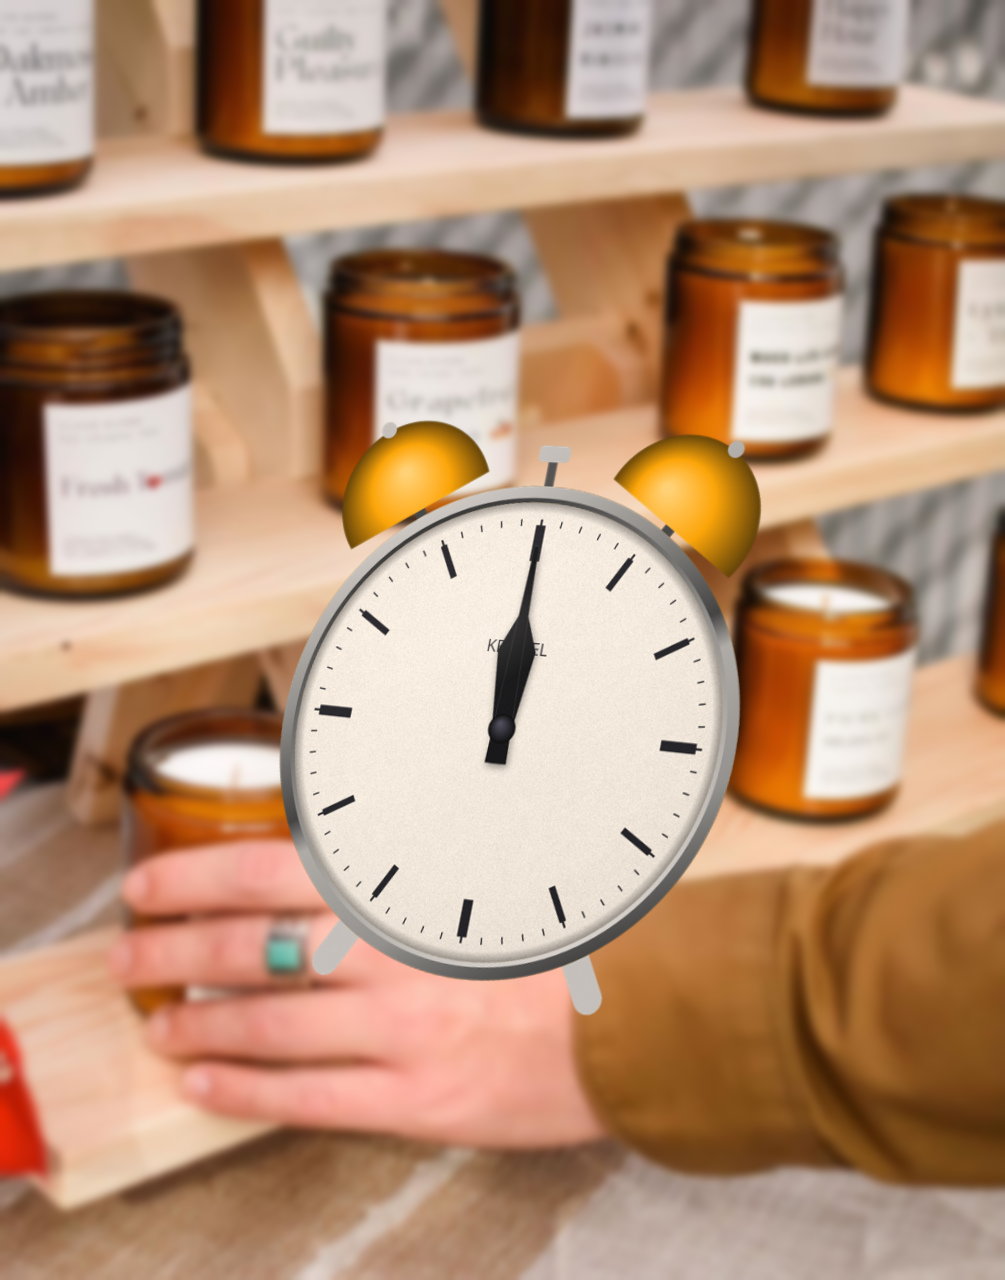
12 h 00 min
